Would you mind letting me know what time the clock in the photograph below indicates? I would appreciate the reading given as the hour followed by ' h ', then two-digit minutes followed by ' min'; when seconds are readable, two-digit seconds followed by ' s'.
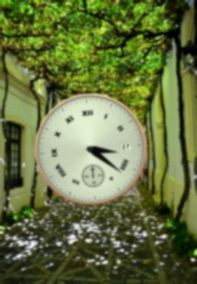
3 h 22 min
